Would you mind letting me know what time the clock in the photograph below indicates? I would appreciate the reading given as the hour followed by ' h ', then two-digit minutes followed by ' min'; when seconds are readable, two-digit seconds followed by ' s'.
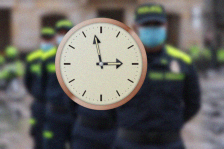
2 h 58 min
